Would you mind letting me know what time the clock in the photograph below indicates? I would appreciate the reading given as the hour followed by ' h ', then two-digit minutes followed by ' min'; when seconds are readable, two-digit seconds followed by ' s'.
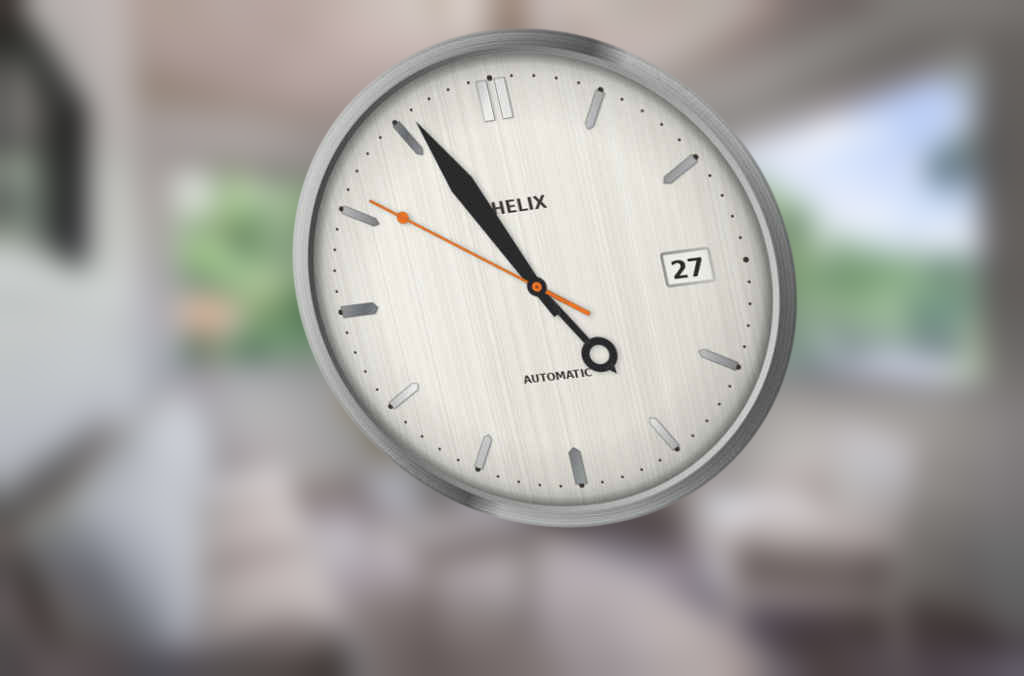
4 h 55 min 51 s
